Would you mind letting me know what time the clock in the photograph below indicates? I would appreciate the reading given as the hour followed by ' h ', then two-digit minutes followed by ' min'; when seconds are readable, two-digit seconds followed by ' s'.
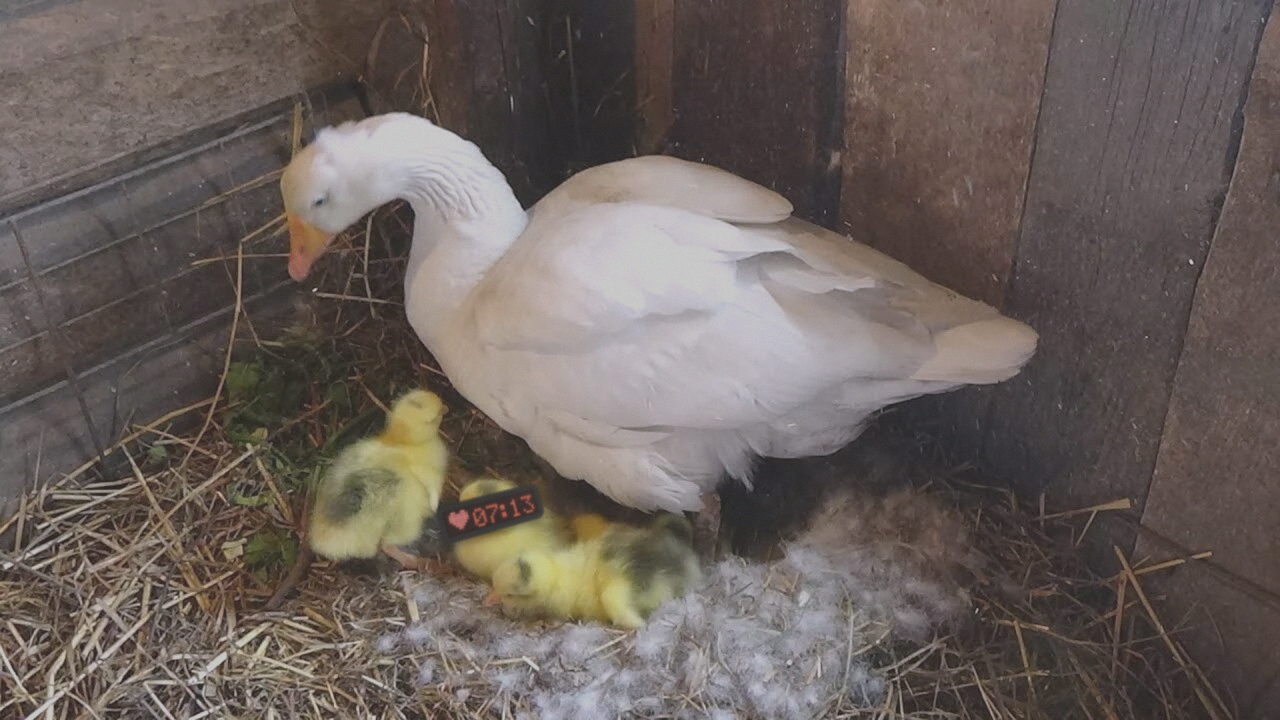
7 h 13 min
